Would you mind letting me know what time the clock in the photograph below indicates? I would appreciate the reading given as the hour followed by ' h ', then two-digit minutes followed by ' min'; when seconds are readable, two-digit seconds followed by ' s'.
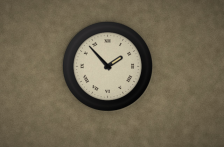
1 h 53 min
